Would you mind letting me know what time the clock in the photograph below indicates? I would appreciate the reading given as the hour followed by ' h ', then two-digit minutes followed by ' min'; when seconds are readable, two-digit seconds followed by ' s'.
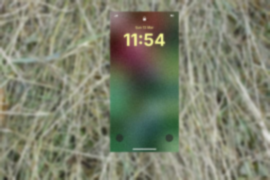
11 h 54 min
